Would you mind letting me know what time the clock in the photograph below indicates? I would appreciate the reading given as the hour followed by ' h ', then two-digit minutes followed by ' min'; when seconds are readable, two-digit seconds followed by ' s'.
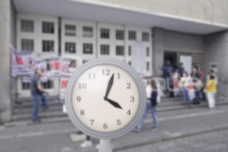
4 h 03 min
